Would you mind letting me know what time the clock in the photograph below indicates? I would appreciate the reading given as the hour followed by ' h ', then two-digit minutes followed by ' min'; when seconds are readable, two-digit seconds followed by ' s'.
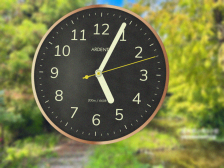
5 h 04 min 12 s
